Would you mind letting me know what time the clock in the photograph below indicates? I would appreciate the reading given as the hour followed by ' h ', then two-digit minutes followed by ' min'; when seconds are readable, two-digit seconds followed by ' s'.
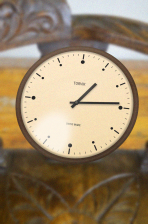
1 h 14 min
